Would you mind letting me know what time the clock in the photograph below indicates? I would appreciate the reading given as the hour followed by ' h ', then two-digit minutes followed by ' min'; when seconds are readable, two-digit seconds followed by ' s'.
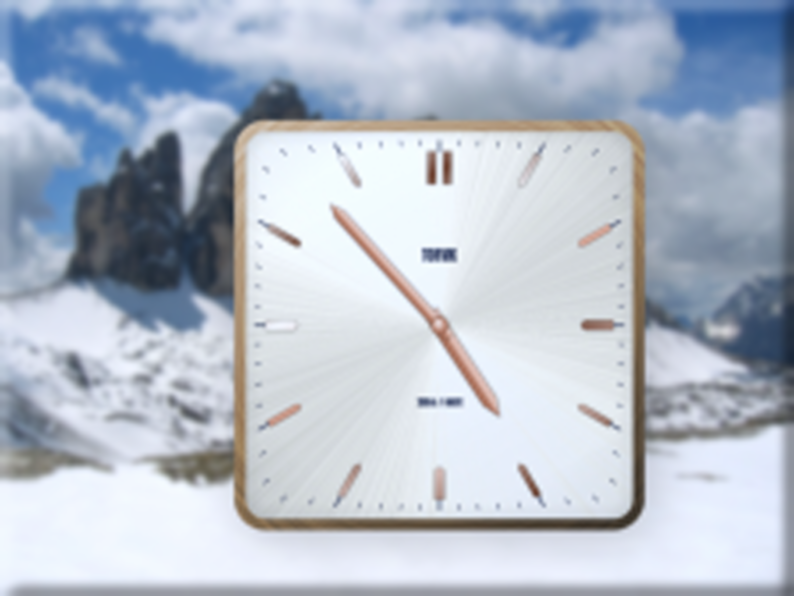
4 h 53 min
